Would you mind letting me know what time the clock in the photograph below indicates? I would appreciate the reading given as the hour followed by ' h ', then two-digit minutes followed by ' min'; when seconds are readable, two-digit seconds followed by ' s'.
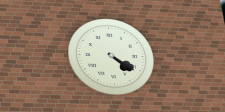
4 h 21 min
